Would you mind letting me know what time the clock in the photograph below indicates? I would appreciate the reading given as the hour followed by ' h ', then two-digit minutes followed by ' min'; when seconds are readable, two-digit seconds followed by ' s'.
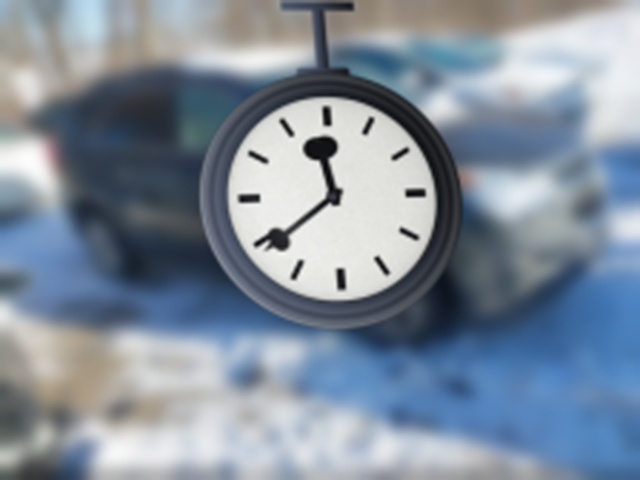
11 h 39 min
